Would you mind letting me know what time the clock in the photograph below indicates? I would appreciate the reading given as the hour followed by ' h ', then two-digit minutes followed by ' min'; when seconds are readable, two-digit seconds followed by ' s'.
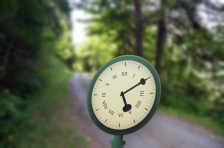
5 h 10 min
